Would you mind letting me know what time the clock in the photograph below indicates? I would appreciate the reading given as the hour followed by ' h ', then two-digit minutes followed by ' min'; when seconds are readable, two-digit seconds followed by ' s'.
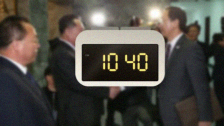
10 h 40 min
